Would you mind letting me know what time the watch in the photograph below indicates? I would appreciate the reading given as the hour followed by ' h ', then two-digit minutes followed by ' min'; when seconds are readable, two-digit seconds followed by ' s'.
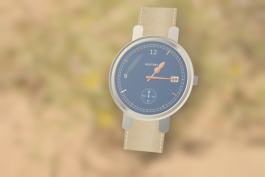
1 h 15 min
